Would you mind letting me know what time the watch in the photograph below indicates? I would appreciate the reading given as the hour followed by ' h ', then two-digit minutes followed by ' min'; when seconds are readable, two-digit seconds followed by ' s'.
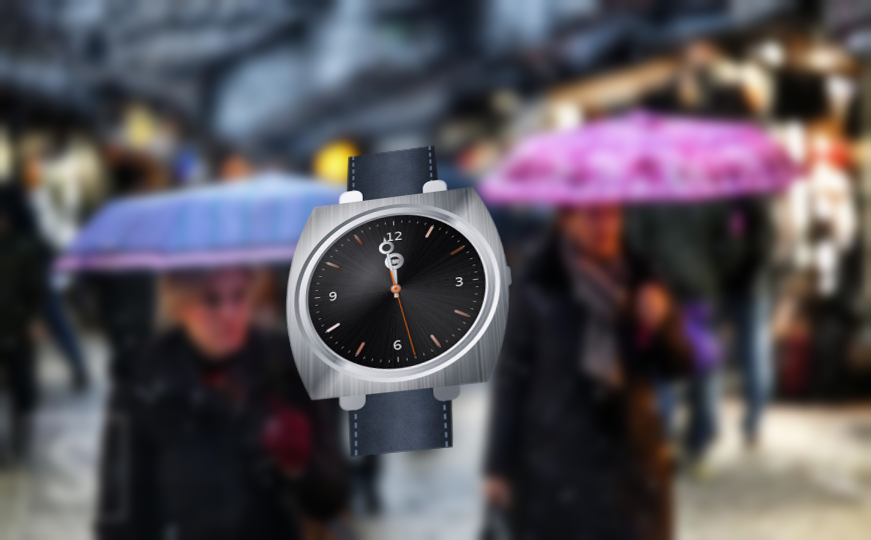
11 h 58 min 28 s
